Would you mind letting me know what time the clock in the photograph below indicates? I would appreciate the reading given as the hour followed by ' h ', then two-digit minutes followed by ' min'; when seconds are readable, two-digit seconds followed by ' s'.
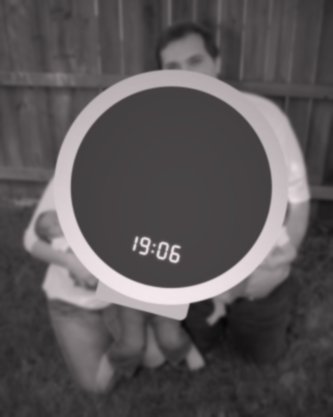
19 h 06 min
